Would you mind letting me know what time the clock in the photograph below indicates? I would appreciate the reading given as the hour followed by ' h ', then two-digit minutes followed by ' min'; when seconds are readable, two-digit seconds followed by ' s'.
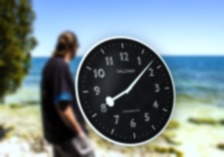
8 h 08 min
